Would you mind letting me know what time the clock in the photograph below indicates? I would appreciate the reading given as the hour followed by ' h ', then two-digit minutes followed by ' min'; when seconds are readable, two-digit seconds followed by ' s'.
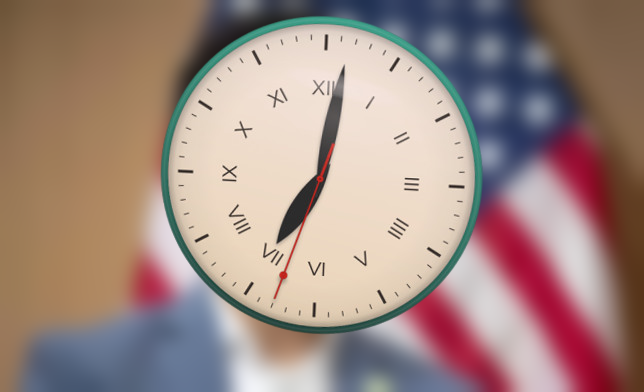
7 h 01 min 33 s
